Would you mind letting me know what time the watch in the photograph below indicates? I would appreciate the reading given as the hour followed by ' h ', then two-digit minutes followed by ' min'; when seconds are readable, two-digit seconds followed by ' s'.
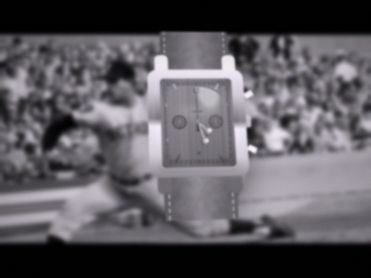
4 h 27 min
